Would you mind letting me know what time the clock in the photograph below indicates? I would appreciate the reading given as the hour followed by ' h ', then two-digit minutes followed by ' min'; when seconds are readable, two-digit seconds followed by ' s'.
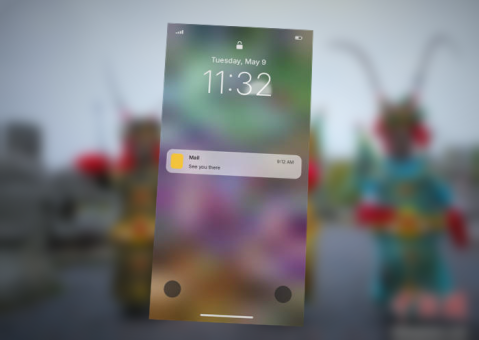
11 h 32 min
